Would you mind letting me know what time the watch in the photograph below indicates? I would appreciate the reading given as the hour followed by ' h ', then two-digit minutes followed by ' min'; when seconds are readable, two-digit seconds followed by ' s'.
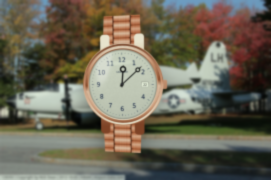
12 h 08 min
